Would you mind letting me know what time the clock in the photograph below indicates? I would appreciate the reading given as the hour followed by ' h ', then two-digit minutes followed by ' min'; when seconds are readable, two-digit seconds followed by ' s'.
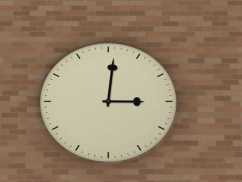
3 h 01 min
